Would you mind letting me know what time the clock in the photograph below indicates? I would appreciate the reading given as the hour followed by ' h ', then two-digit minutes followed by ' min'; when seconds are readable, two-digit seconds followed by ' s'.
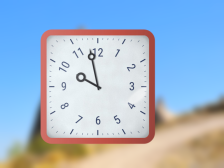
9 h 58 min
